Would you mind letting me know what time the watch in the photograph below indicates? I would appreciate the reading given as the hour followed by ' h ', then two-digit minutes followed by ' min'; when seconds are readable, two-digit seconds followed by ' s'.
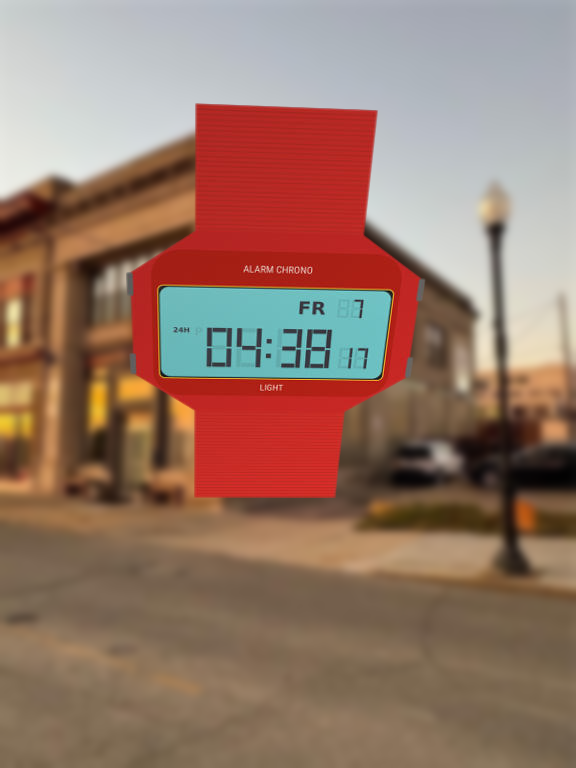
4 h 38 min 17 s
